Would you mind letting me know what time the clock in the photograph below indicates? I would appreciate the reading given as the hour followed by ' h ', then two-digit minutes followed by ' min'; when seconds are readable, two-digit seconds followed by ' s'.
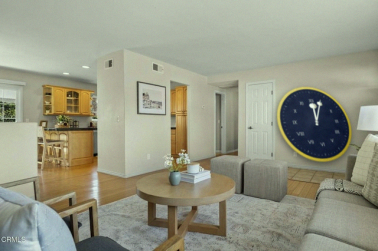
12 h 04 min
